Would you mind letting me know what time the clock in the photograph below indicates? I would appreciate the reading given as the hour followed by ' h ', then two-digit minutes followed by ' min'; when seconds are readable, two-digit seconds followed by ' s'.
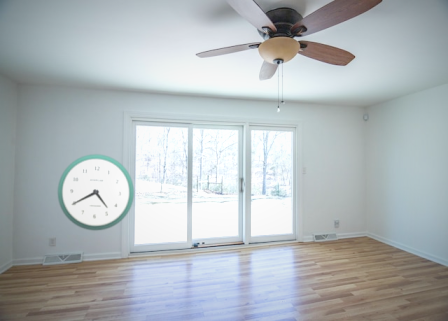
4 h 40 min
